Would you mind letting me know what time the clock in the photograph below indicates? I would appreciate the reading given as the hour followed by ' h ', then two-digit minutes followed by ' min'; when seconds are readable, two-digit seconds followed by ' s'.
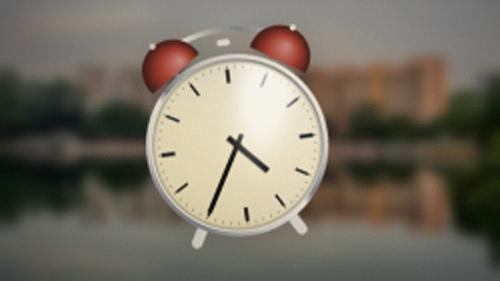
4 h 35 min
